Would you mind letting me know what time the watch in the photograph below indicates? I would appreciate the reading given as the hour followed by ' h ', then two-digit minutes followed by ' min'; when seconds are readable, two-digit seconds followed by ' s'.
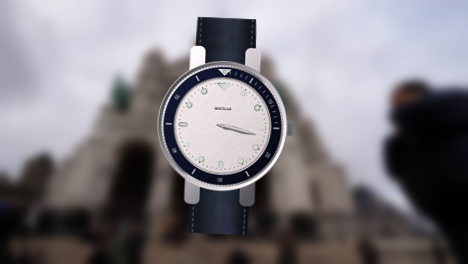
3 h 17 min
